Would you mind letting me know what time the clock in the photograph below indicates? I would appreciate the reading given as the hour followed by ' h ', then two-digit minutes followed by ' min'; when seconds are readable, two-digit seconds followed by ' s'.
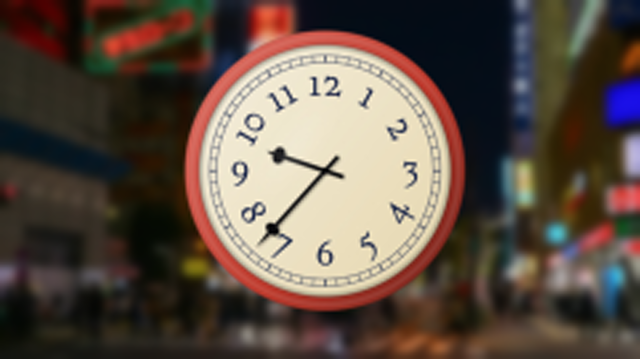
9 h 37 min
